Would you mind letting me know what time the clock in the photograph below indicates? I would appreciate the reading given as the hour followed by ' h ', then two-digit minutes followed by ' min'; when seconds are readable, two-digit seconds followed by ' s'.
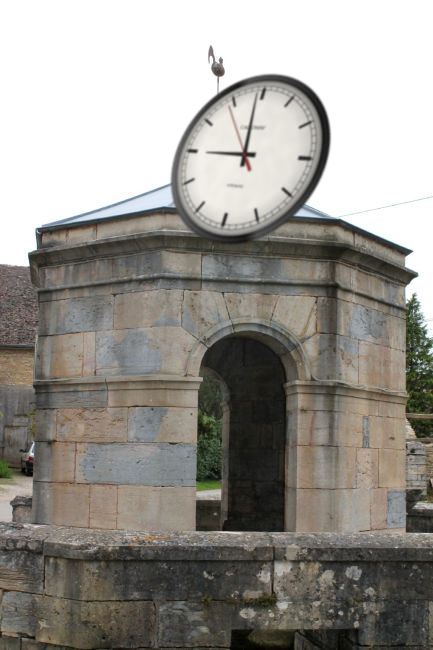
8 h 58 min 54 s
